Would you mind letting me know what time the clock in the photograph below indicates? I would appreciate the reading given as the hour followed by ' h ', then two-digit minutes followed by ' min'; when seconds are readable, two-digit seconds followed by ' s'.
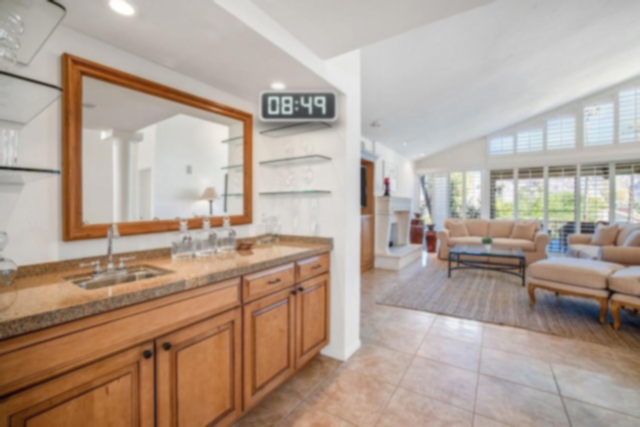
8 h 49 min
